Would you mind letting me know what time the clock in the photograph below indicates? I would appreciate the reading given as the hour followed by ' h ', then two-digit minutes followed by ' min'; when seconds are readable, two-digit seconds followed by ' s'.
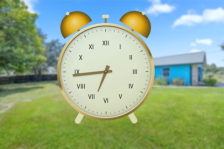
6 h 44 min
